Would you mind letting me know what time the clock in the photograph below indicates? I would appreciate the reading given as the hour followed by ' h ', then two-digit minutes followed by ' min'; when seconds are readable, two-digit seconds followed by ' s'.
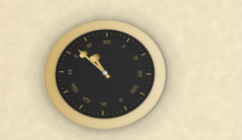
10 h 52 min
